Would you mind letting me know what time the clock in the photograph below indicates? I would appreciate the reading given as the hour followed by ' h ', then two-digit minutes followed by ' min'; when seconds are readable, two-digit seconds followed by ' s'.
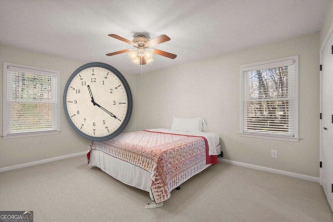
11 h 20 min
